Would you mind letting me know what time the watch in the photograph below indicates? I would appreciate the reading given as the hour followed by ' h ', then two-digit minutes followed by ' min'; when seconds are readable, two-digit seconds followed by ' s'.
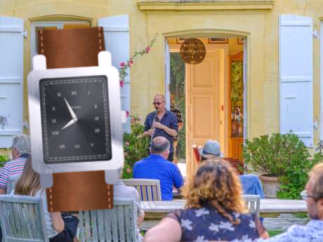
7 h 56 min
